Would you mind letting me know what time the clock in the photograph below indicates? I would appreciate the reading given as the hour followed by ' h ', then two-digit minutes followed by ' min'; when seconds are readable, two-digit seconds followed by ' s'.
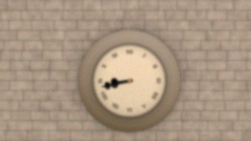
8 h 43 min
